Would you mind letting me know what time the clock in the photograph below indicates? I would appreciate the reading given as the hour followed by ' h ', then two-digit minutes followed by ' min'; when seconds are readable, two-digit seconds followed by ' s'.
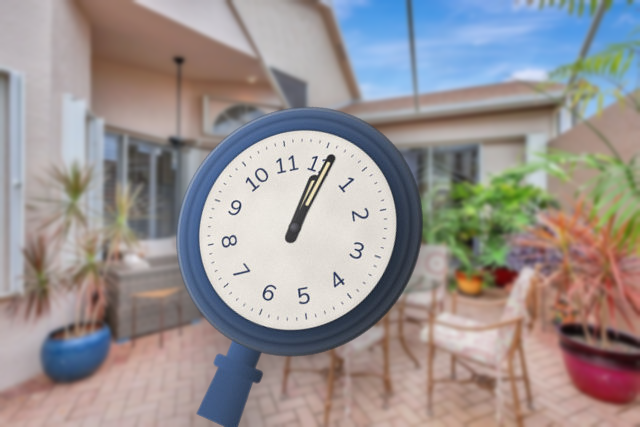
12 h 01 min
